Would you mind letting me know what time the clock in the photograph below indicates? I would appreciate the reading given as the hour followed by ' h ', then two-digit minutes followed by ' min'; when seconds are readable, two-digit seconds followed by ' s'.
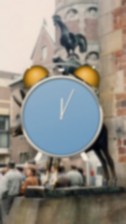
12 h 04 min
